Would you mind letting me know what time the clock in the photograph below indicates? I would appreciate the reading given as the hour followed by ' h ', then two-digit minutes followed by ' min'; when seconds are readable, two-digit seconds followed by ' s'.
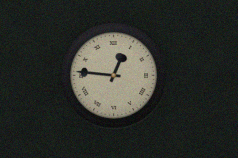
12 h 46 min
